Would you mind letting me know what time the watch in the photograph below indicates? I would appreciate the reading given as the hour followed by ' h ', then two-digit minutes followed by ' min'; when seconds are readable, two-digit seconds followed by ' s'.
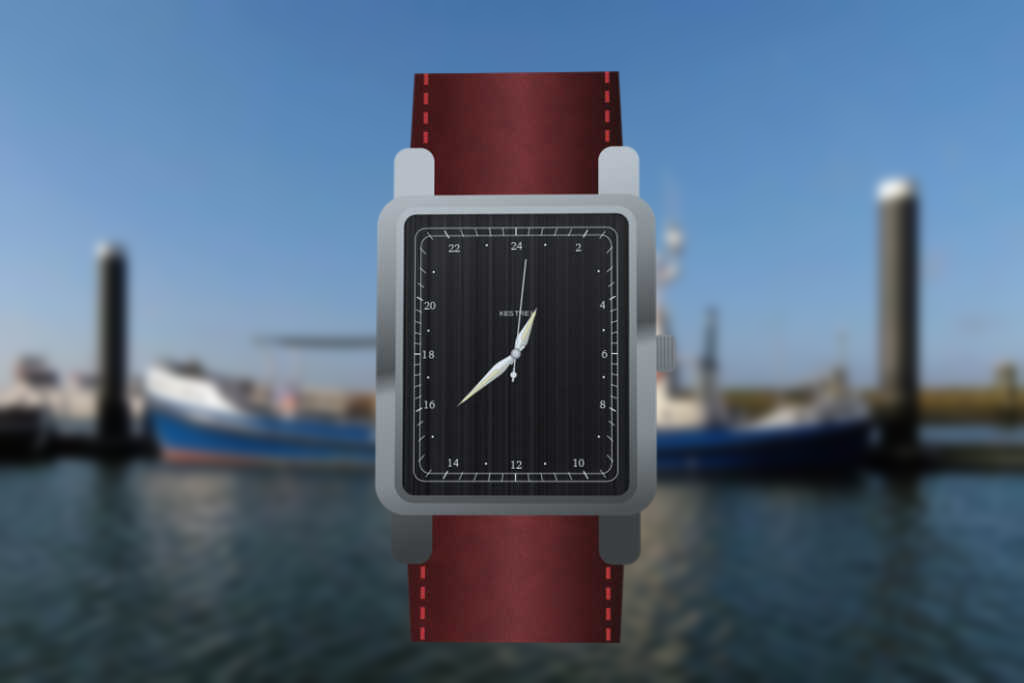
1 h 38 min 01 s
